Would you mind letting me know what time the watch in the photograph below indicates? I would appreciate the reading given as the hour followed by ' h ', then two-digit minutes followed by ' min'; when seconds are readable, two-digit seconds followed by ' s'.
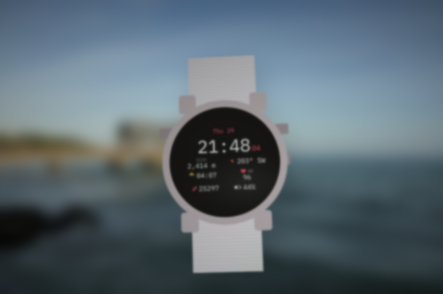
21 h 48 min
